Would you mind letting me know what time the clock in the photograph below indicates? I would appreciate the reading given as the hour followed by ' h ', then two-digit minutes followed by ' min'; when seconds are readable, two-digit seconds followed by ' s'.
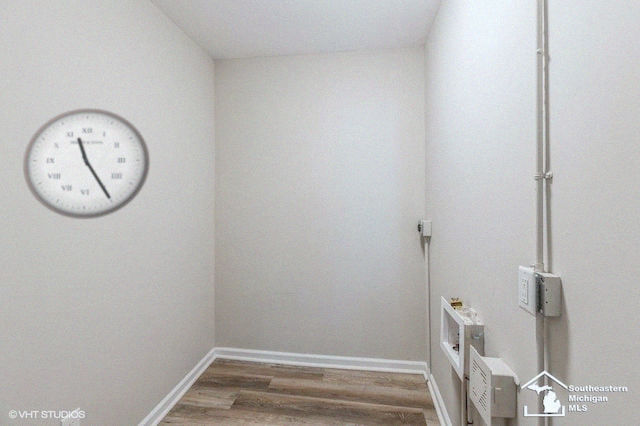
11 h 25 min
